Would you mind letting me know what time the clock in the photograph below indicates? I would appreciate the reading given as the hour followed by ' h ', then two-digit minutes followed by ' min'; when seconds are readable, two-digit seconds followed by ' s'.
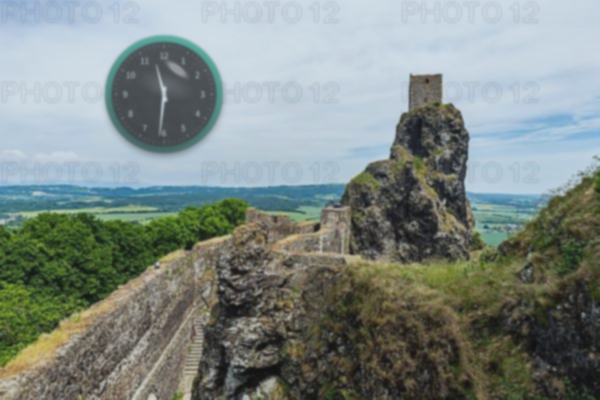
11 h 31 min
